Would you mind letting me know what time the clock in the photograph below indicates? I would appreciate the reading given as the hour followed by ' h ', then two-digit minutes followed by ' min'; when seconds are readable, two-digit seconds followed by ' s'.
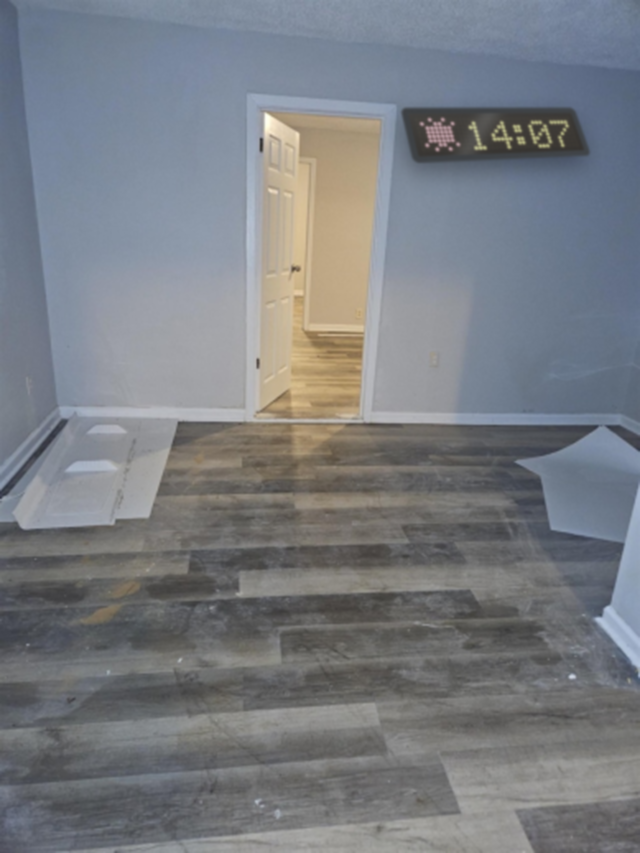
14 h 07 min
